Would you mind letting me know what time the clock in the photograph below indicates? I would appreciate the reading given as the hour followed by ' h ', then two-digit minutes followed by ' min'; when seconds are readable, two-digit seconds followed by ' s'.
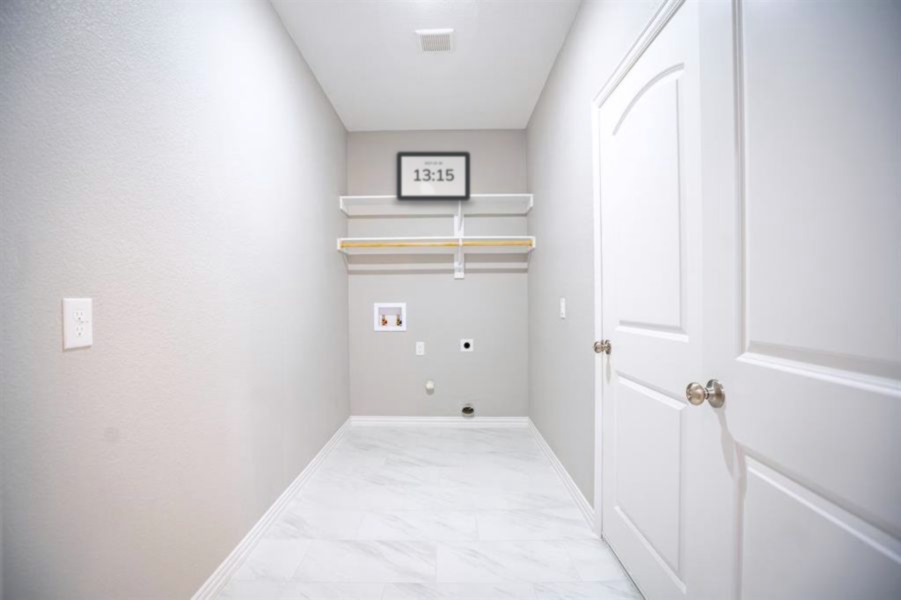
13 h 15 min
